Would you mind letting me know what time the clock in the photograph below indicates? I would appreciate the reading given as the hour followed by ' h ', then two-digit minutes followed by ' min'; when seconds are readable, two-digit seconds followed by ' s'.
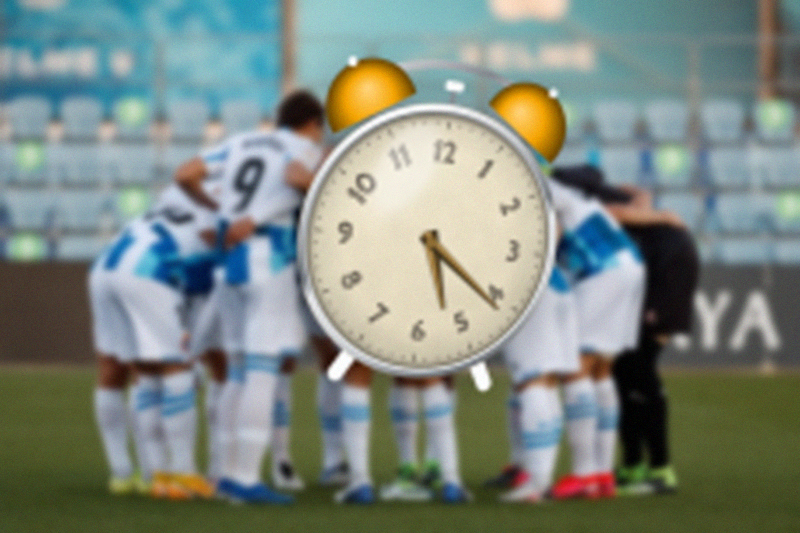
5 h 21 min
